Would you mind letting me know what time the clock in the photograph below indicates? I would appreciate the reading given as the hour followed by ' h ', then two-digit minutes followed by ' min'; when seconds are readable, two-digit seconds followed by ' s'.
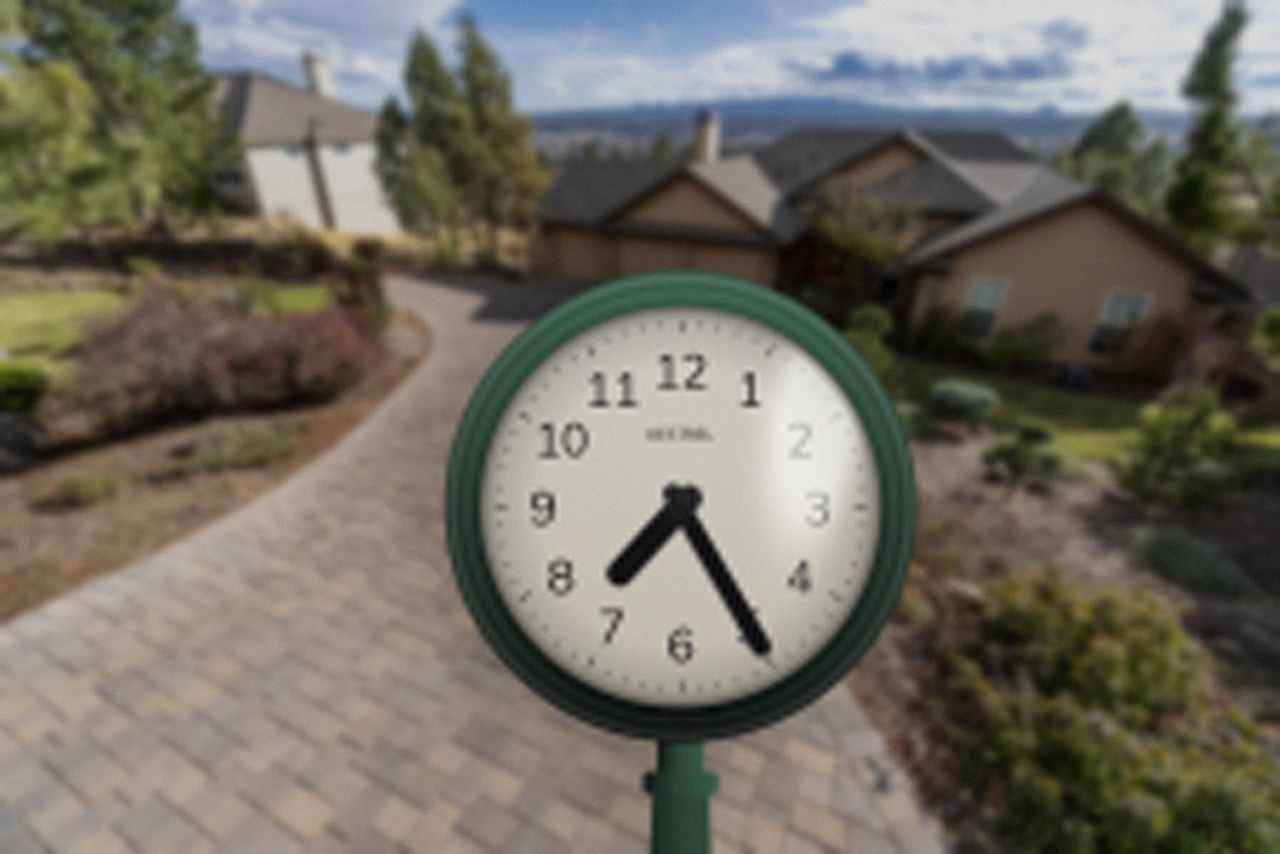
7 h 25 min
